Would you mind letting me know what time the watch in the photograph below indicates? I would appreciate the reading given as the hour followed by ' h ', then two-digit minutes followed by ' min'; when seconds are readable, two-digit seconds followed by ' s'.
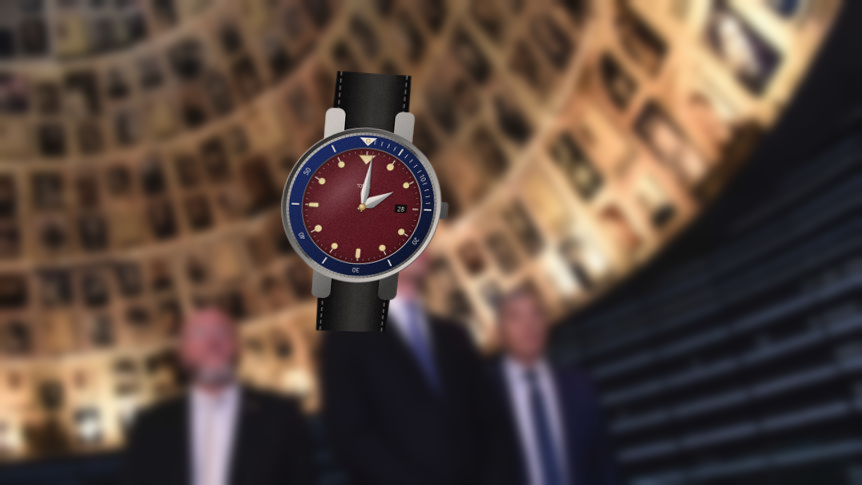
2 h 01 min
